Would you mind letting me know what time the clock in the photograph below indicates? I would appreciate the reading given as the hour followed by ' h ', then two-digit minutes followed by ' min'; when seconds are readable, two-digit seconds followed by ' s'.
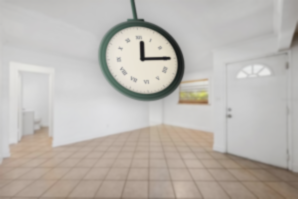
12 h 15 min
